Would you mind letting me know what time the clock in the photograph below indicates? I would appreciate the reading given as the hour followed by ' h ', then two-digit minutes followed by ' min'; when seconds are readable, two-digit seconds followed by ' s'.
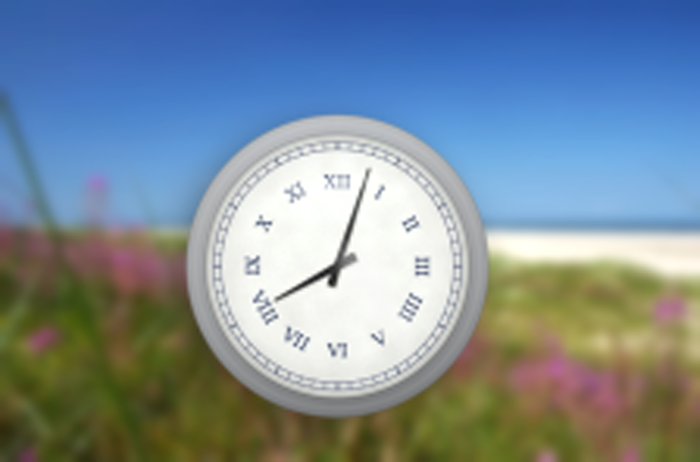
8 h 03 min
